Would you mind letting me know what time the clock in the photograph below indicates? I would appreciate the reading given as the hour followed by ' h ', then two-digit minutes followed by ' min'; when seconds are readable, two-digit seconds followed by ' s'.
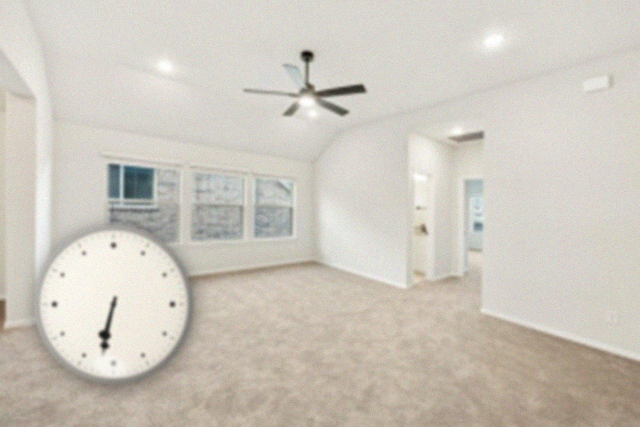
6 h 32 min
